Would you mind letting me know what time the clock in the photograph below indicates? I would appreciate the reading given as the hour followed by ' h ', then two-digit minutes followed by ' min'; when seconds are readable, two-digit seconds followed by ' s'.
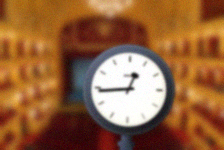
12 h 44 min
